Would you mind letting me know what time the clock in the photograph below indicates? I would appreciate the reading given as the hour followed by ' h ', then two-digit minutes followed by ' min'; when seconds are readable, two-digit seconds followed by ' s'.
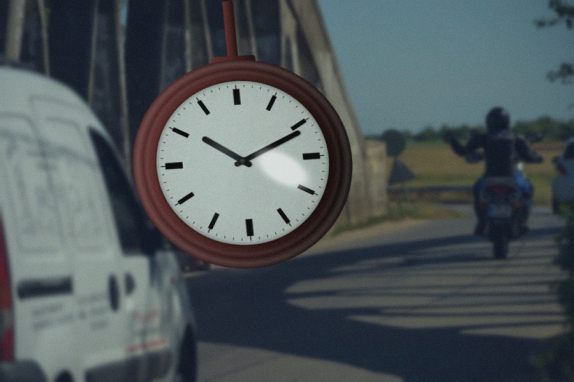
10 h 11 min
